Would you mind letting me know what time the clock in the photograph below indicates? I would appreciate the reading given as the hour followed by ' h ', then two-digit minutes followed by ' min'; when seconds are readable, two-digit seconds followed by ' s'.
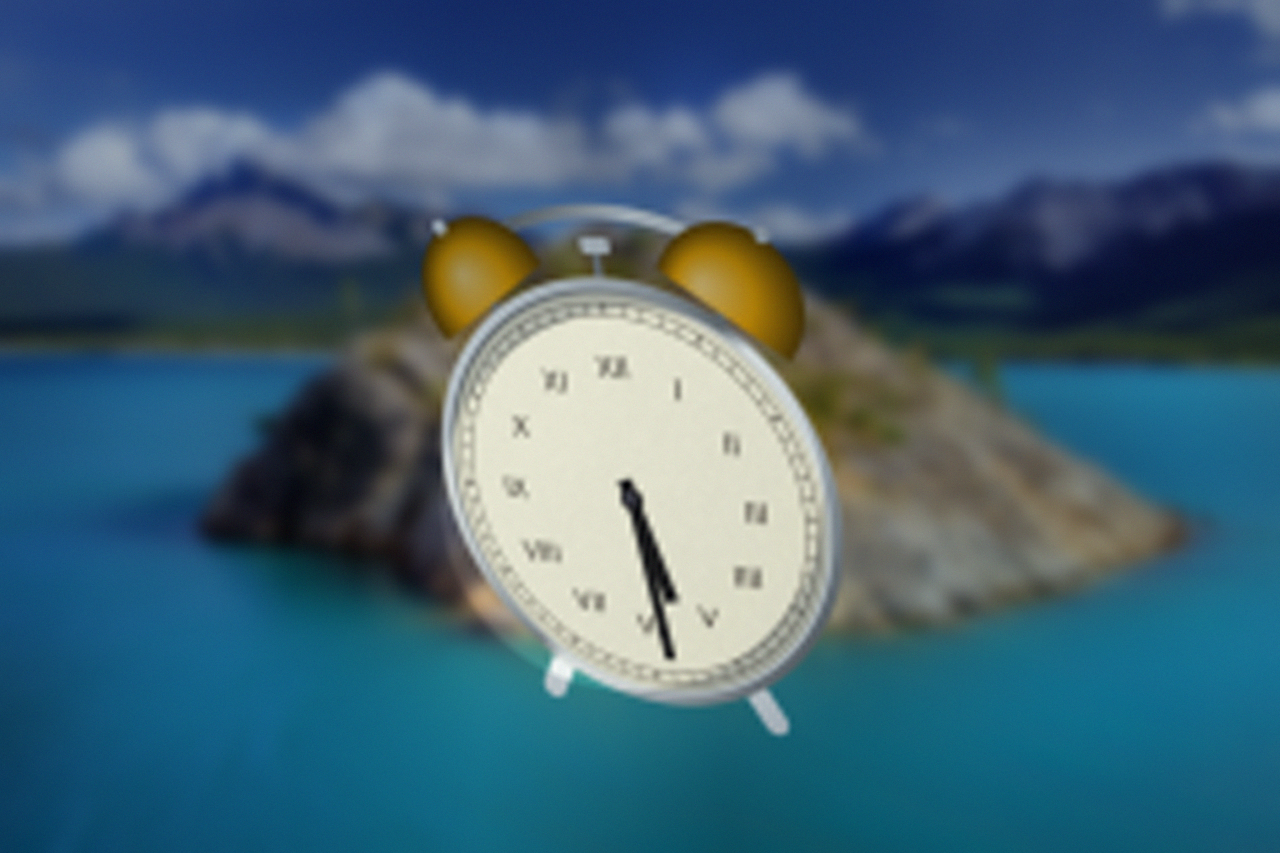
5 h 29 min
